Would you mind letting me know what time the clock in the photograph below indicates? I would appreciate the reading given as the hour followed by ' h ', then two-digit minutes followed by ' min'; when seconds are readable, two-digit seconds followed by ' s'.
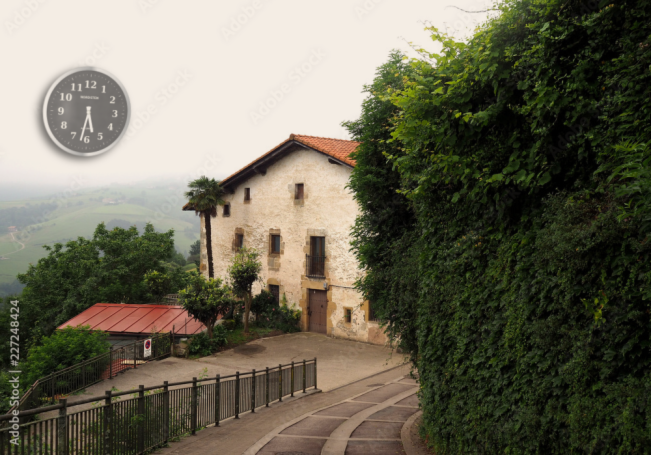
5 h 32 min
